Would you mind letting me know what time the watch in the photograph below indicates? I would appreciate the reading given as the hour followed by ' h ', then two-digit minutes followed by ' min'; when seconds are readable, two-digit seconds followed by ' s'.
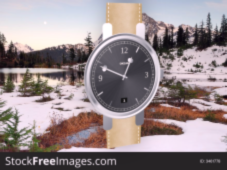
12 h 49 min
